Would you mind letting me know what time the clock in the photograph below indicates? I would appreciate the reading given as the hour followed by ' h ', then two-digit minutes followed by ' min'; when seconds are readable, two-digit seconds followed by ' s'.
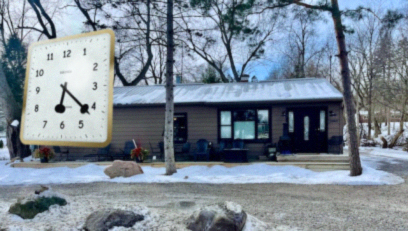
6 h 22 min
